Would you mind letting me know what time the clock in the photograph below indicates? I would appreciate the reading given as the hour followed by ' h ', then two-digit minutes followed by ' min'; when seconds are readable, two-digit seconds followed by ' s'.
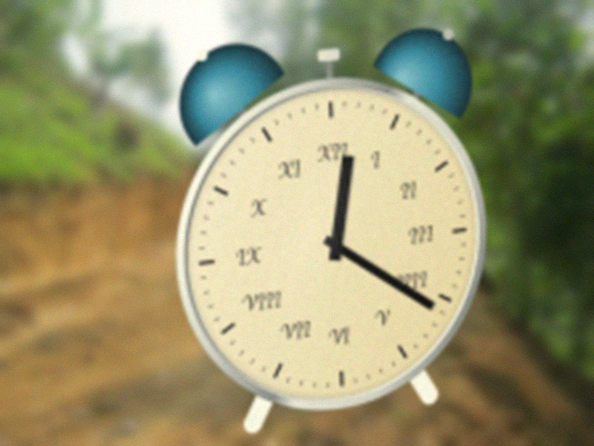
12 h 21 min
